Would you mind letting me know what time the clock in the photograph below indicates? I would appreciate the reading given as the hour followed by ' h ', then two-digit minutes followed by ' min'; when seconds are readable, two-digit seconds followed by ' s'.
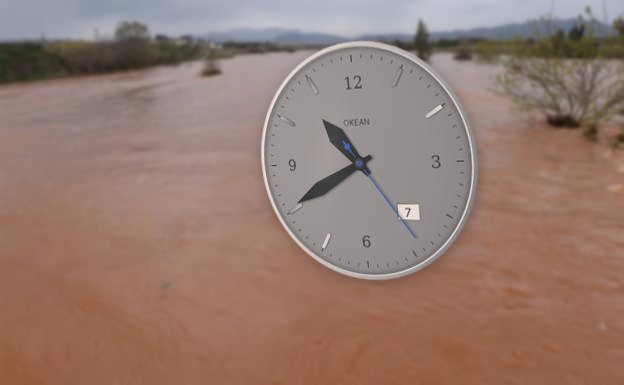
10 h 40 min 24 s
